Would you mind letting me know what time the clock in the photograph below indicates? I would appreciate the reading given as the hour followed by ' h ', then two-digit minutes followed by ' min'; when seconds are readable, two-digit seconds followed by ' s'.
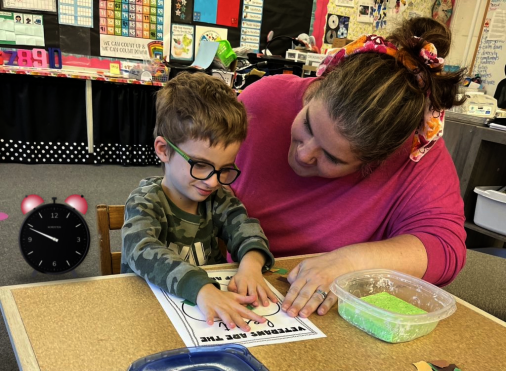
9 h 49 min
